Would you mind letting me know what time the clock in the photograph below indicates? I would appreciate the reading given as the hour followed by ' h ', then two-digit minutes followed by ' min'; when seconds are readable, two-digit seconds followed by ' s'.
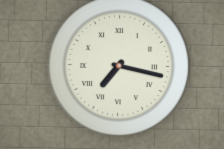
7 h 17 min
